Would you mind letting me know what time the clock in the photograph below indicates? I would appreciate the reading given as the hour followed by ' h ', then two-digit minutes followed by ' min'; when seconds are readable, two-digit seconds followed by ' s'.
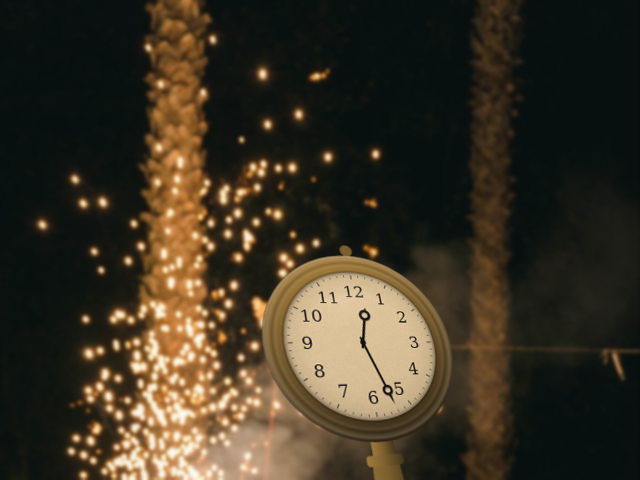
12 h 27 min
